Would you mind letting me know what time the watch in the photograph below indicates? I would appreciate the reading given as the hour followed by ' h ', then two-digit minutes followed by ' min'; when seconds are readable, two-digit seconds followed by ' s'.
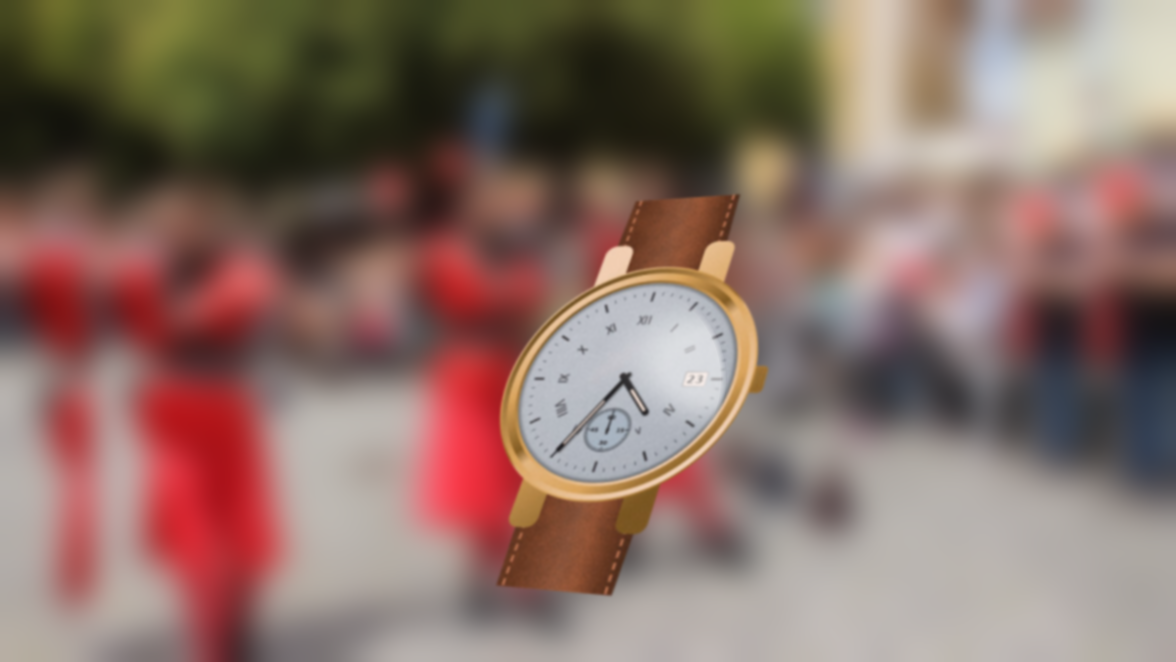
4 h 35 min
